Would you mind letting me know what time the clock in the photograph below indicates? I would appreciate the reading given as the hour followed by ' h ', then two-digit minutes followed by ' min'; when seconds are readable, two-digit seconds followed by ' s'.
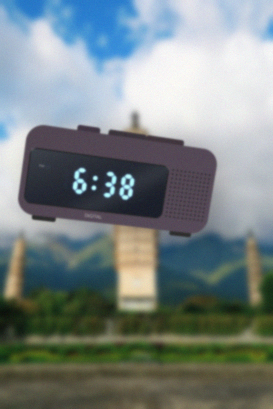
6 h 38 min
